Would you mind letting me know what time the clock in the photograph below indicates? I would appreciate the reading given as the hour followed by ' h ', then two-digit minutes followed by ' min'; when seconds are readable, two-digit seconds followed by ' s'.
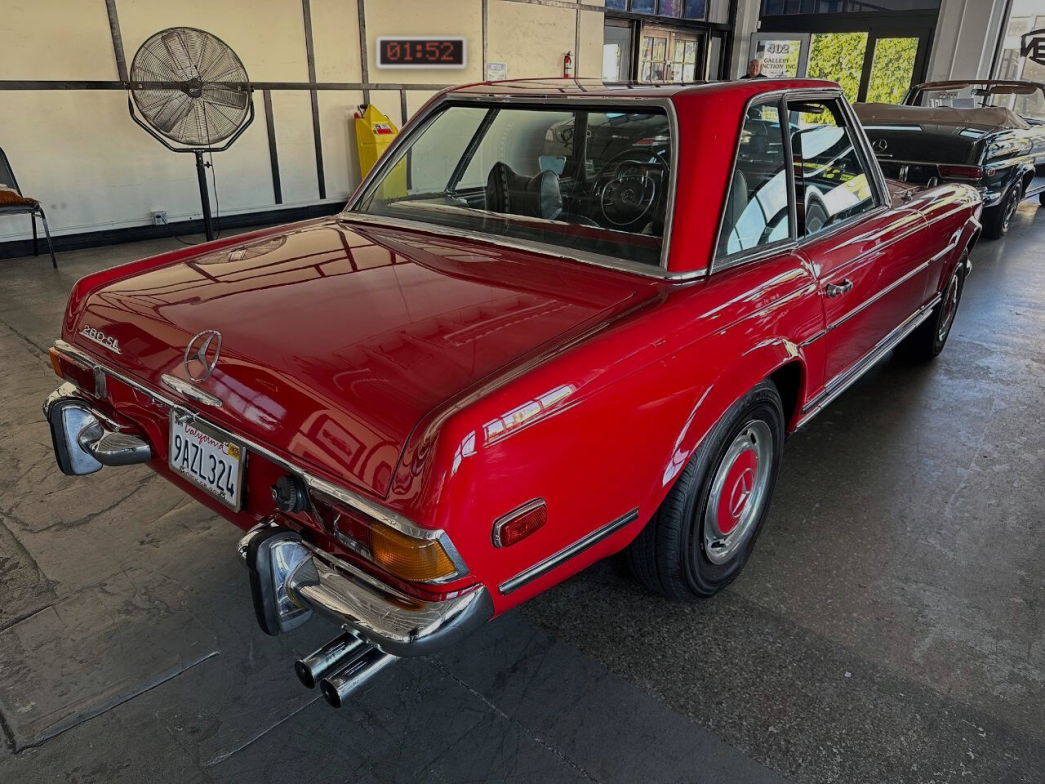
1 h 52 min
